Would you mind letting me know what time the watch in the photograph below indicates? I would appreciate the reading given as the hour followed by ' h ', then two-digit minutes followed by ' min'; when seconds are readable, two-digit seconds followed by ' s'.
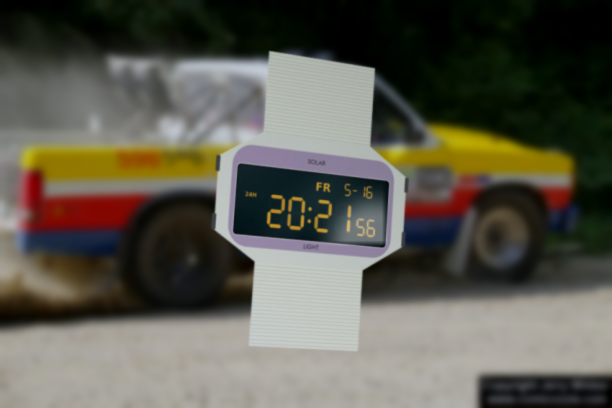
20 h 21 min 56 s
